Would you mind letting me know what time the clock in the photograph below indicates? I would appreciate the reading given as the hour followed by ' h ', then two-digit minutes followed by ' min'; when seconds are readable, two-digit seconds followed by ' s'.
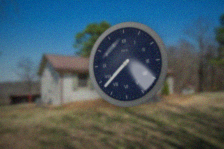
7 h 38 min
